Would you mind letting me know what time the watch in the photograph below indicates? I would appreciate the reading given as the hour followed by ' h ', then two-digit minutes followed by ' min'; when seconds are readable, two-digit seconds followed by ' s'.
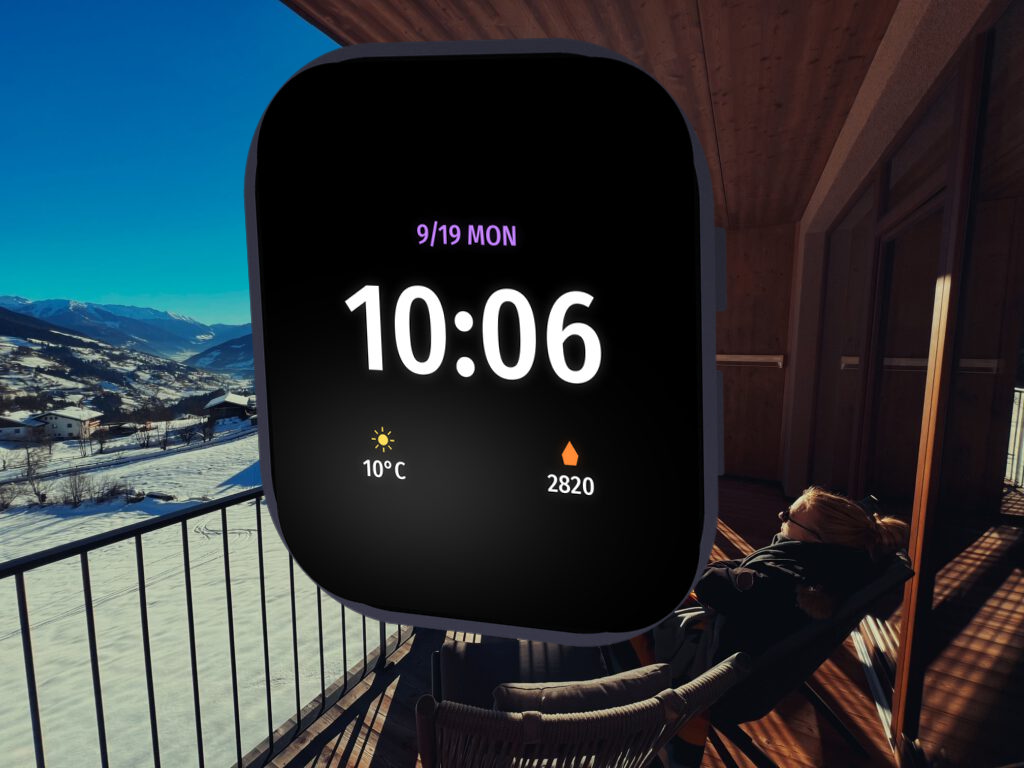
10 h 06 min
